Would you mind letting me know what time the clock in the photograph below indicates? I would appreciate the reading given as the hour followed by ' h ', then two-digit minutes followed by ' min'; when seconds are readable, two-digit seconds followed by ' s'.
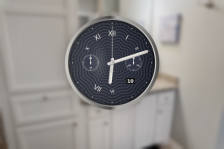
6 h 12 min
